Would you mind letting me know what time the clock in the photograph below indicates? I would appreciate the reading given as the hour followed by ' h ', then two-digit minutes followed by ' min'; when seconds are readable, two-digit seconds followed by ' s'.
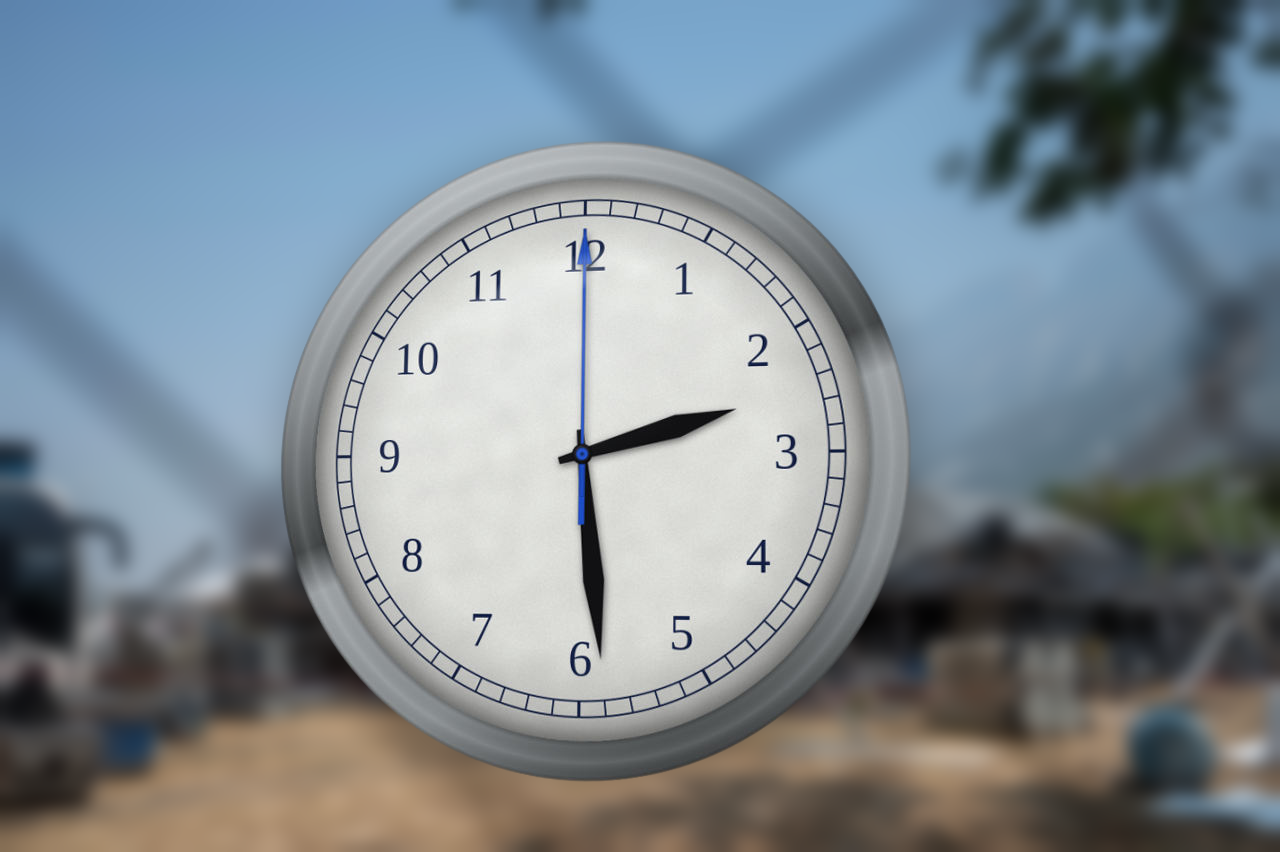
2 h 29 min 00 s
